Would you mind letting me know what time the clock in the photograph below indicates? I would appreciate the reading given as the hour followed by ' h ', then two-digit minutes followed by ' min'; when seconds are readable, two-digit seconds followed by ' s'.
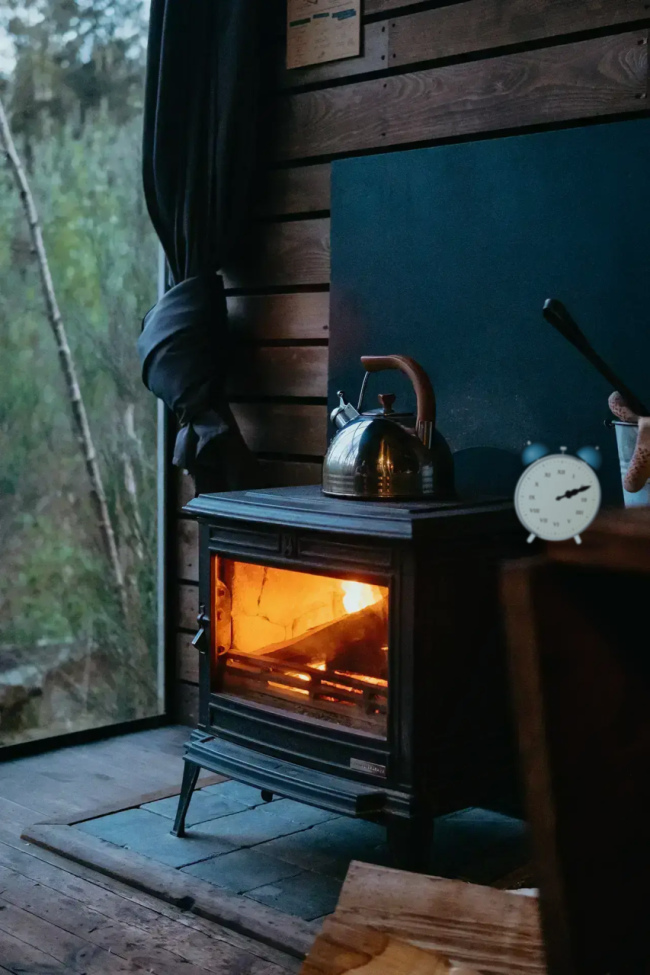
2 h 11 min
